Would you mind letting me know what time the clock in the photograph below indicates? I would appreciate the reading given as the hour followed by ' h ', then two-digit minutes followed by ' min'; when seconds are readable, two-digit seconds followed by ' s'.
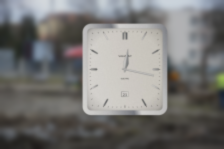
12 h 17 min
